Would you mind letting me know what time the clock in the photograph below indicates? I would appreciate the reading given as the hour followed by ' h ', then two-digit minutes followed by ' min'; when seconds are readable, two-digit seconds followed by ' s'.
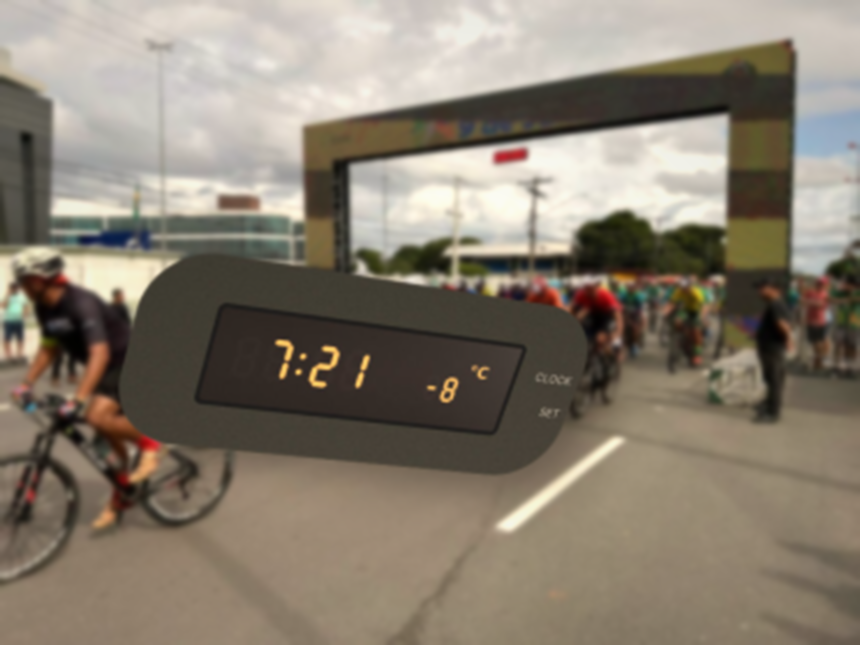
7 h 21 min
